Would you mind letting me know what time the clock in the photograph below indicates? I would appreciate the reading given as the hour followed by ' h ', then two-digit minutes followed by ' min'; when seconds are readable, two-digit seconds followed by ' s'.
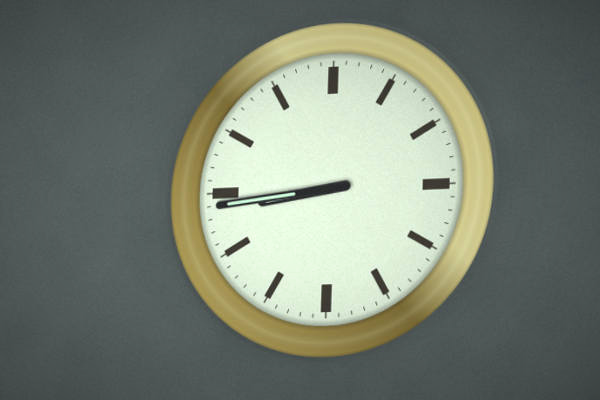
8 h 44 min
